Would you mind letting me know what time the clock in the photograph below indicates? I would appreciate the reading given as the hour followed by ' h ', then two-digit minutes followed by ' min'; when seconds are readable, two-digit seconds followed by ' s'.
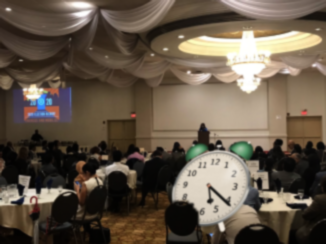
5 h 21 min
